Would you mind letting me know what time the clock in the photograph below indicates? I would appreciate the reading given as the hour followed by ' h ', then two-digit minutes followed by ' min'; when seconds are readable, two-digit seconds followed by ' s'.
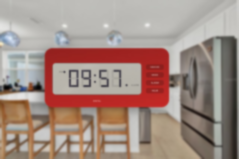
9 h 57 min
